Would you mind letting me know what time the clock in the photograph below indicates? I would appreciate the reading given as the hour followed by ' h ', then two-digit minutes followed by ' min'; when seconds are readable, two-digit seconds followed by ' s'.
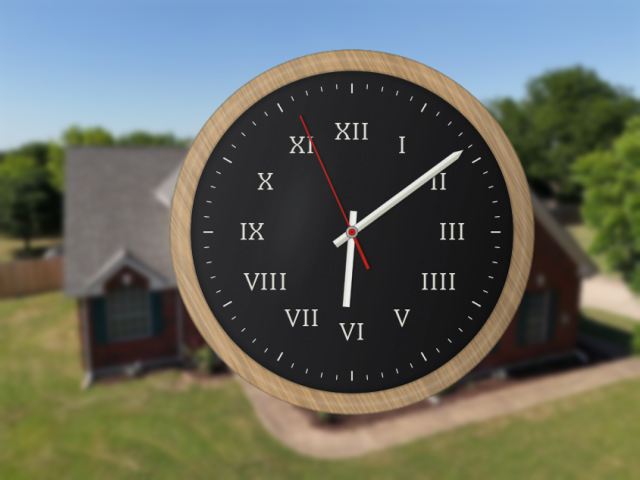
6 h 08 min 56 s
